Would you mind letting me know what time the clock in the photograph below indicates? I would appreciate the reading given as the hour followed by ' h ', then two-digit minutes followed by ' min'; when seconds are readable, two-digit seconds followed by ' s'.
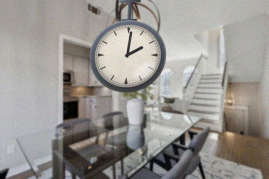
2 h 01 min
